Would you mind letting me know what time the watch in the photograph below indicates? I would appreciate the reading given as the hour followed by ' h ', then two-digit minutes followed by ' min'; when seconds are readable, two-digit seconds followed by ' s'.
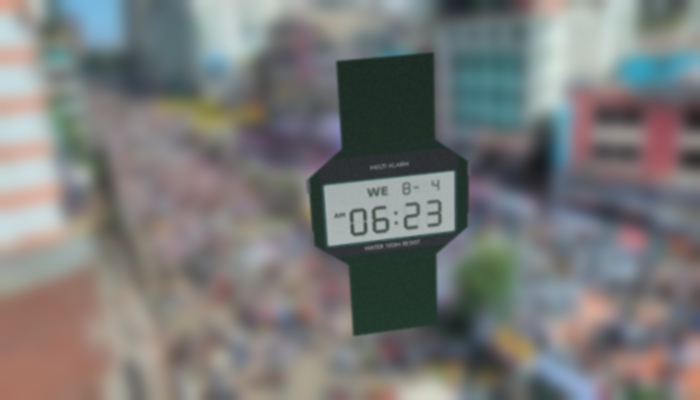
6 h 23 min
